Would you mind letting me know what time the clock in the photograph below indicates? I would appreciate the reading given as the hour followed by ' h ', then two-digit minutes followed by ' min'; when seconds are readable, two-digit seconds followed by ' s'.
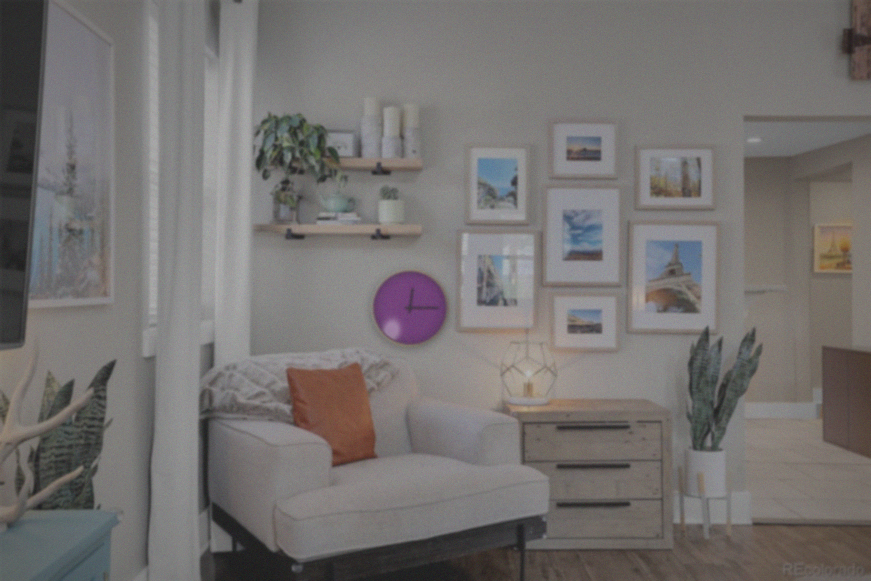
12 h 15 min
